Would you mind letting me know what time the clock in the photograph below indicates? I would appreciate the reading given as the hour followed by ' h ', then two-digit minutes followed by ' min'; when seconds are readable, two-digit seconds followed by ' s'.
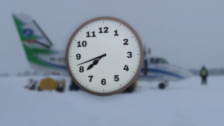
7 h 42 min
